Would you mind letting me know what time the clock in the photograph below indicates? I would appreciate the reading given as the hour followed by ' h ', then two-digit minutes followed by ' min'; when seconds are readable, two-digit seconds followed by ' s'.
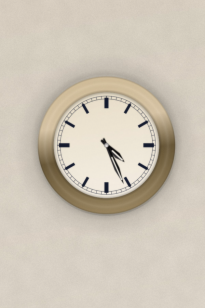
4 h 26 min
